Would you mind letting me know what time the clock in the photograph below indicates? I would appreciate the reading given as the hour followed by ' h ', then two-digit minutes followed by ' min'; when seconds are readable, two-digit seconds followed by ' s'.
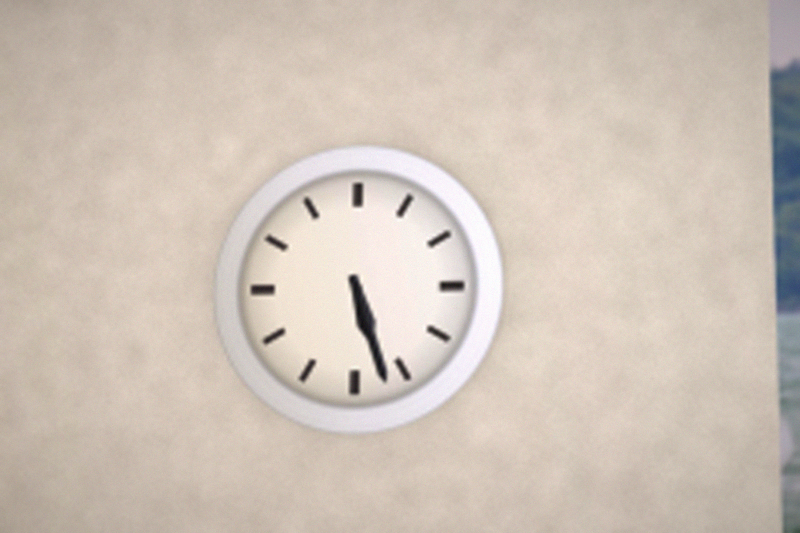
5 h 27 min
